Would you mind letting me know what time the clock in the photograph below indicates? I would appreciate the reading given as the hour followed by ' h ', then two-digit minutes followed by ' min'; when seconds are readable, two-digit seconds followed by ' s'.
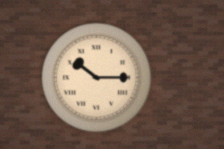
10 h 15 min
